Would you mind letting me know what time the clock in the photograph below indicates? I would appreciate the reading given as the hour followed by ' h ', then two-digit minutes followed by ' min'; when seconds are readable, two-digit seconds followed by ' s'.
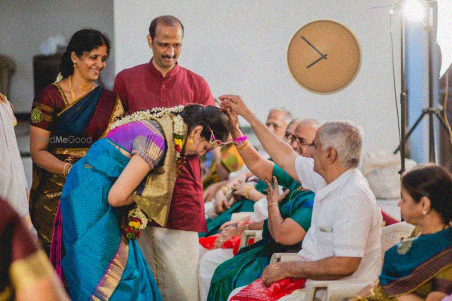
7 h 52 min
